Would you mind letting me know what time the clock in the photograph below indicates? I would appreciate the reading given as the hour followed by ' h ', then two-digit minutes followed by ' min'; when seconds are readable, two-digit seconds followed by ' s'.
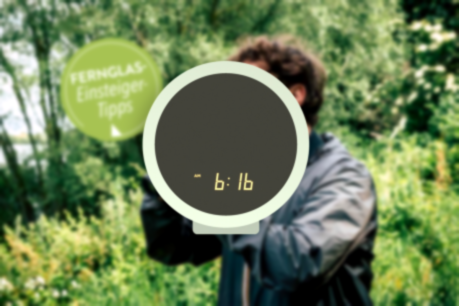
6 h 16 min
